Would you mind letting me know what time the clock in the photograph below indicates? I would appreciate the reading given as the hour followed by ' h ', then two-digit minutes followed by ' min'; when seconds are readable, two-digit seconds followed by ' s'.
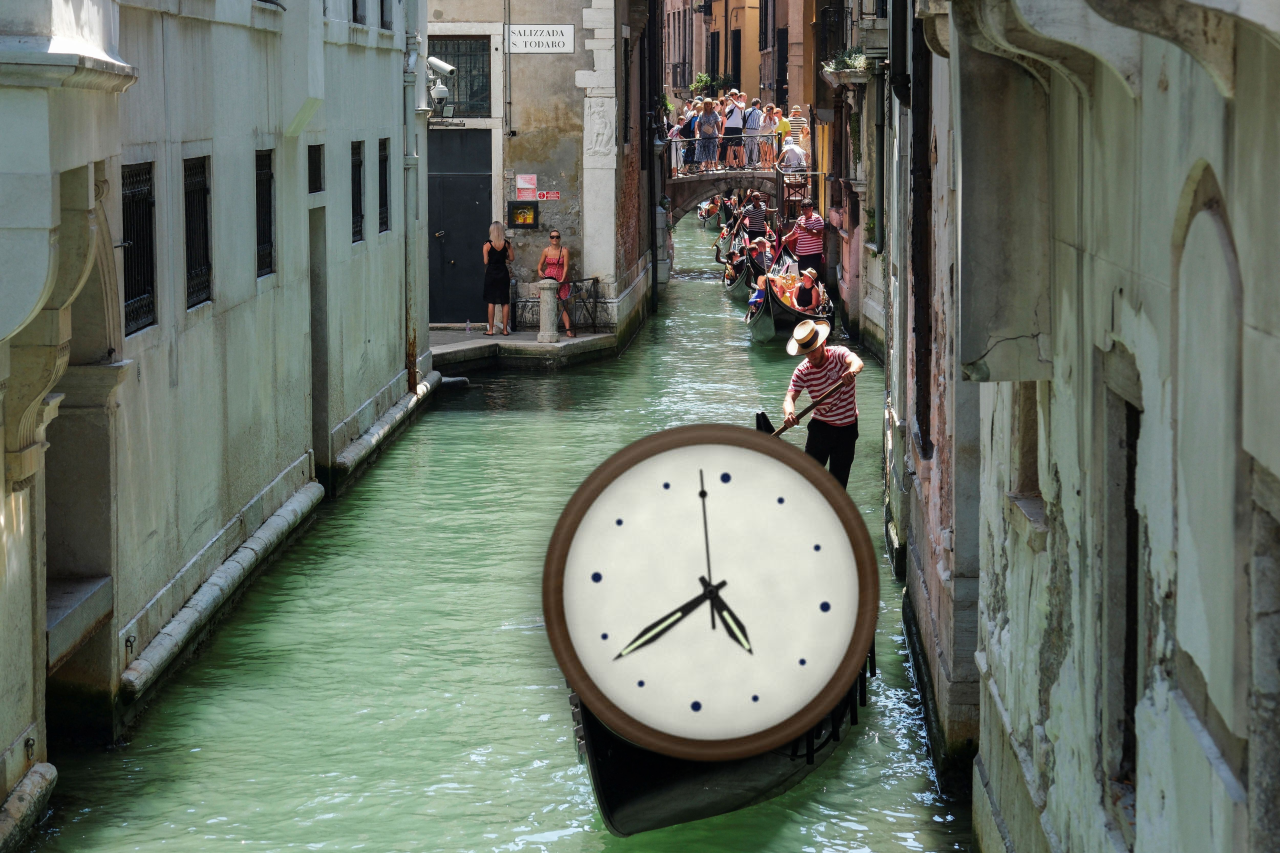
4 h 37 min 58 s
